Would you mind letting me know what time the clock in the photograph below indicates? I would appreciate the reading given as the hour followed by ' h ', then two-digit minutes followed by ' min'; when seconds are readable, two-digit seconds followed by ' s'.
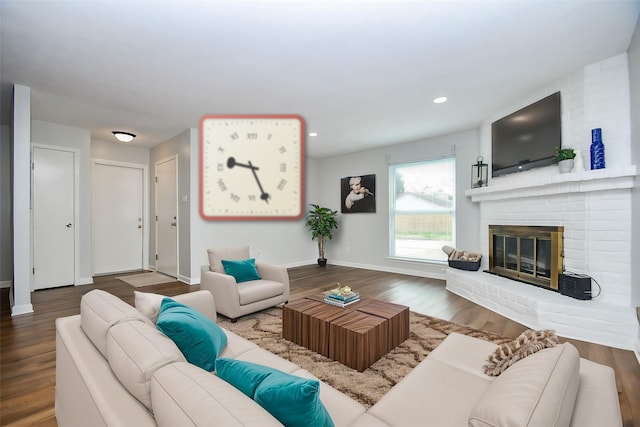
9 h 26 min
